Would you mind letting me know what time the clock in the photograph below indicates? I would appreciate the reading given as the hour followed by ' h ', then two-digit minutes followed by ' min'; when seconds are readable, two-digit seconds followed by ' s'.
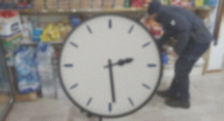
2 h 29 min
